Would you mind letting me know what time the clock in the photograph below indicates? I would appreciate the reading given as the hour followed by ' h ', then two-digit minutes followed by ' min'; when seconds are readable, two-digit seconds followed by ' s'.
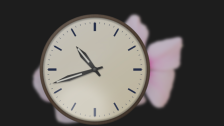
10 h 42 min
